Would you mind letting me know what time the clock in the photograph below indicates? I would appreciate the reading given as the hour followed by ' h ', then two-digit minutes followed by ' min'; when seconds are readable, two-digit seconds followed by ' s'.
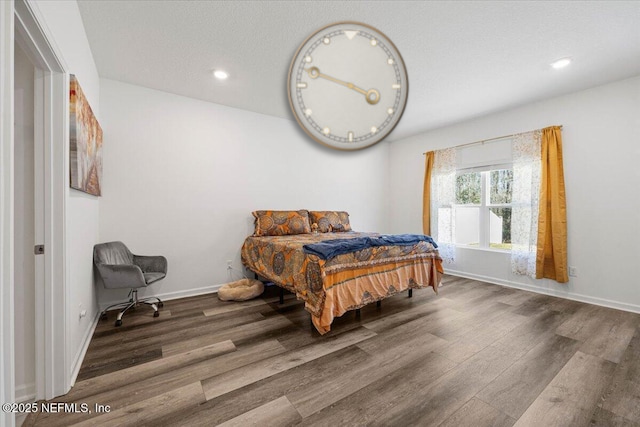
3 h 48 min
